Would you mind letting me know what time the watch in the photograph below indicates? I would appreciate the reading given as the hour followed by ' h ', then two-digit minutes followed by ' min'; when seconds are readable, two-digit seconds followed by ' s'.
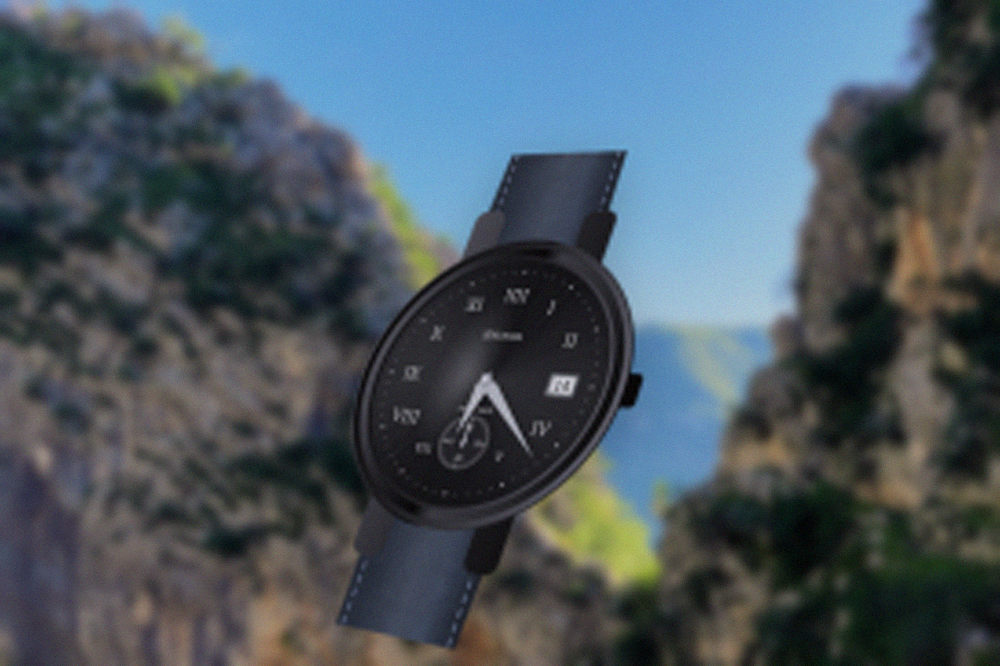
6 h 22 min
